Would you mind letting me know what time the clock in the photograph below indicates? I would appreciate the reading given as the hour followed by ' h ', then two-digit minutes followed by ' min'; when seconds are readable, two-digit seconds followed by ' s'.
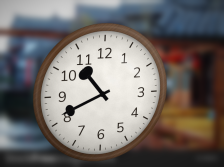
10 h 41 min
